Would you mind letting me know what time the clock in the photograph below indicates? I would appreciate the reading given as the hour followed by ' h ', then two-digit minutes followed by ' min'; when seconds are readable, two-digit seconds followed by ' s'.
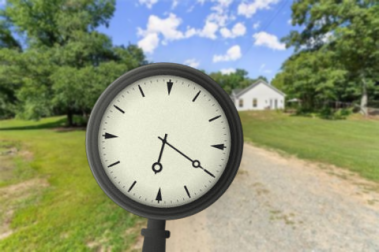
6 h 20 min
